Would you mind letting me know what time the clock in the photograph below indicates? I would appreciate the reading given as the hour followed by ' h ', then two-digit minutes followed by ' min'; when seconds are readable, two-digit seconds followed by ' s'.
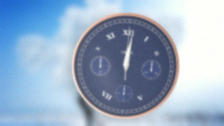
12 h 01 min
